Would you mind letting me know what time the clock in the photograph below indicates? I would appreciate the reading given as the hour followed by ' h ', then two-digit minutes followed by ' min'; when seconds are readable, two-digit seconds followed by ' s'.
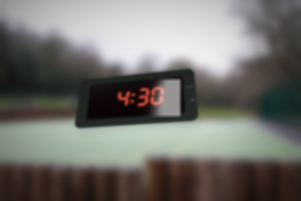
4 h 30 min
